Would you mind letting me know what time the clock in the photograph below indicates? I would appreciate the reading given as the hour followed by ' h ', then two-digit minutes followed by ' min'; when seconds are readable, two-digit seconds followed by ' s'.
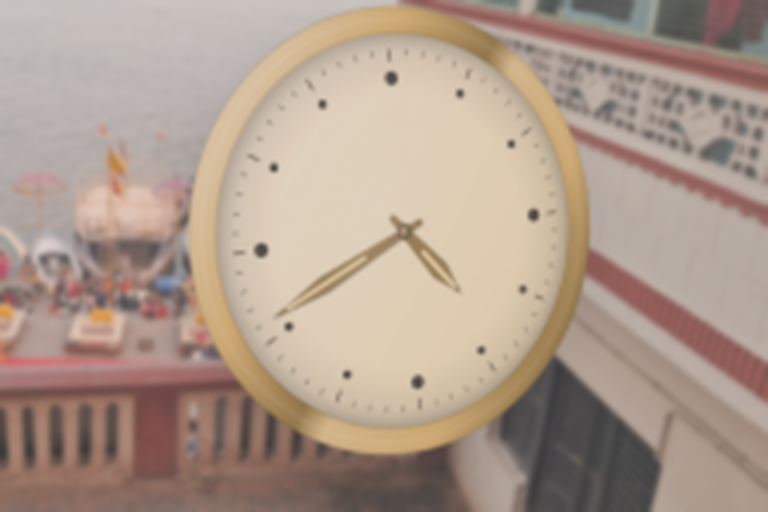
4 h 41 min
